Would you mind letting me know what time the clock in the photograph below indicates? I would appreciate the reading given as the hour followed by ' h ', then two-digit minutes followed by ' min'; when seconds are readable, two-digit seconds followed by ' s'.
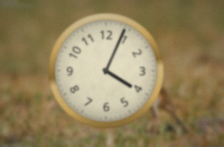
4 h 04 min
